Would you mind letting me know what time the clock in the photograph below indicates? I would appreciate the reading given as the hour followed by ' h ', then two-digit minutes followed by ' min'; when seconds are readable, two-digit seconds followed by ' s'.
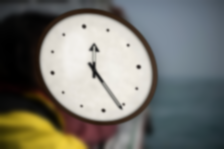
12 h 26 min
